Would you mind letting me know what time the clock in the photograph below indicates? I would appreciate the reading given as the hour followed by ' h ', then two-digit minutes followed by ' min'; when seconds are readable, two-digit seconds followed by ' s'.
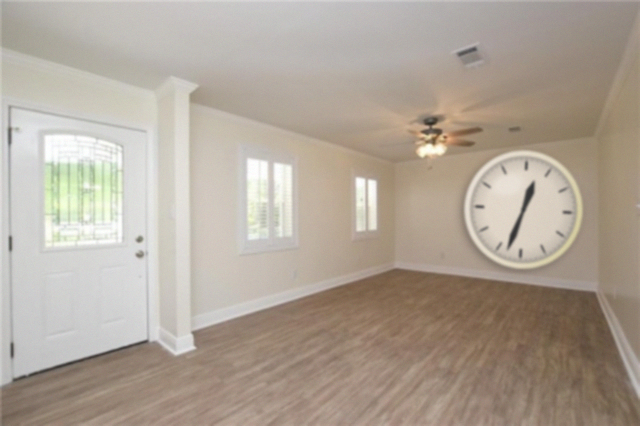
12 h 33 min
